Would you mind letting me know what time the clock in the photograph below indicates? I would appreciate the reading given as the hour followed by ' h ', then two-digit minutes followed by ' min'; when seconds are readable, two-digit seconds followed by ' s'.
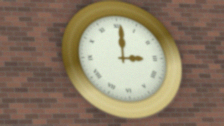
3 h 01 min
